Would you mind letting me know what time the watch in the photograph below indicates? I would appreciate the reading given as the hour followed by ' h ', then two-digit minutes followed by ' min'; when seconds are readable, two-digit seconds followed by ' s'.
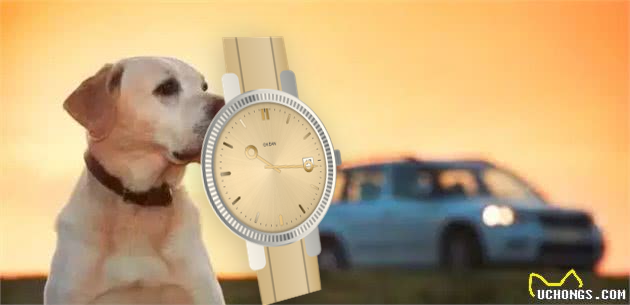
10 h 16 min
